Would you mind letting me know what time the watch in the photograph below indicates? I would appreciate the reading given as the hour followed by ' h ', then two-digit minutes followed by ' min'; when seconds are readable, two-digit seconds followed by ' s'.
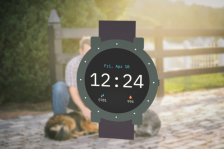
12 h 24 min
